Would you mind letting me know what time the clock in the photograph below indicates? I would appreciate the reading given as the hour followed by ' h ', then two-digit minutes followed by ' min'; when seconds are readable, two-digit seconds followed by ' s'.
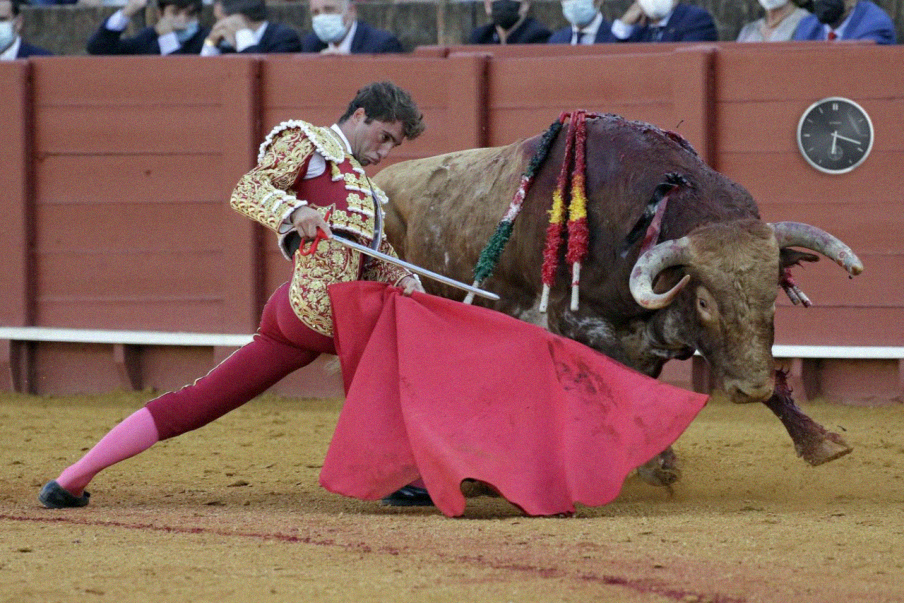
6 h 18 min
